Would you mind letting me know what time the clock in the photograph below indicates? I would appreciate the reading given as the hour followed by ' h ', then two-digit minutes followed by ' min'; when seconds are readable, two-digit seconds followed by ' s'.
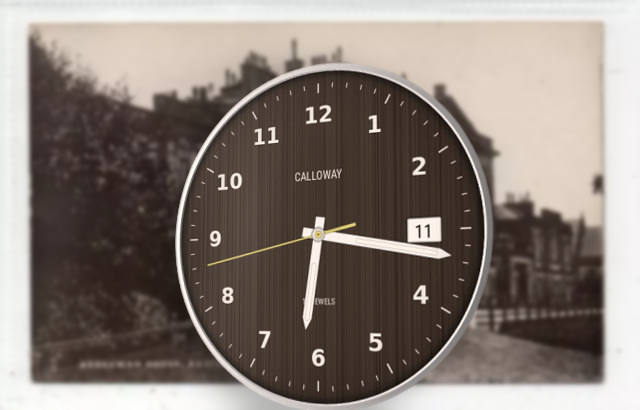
6 h 16 min 43 s
